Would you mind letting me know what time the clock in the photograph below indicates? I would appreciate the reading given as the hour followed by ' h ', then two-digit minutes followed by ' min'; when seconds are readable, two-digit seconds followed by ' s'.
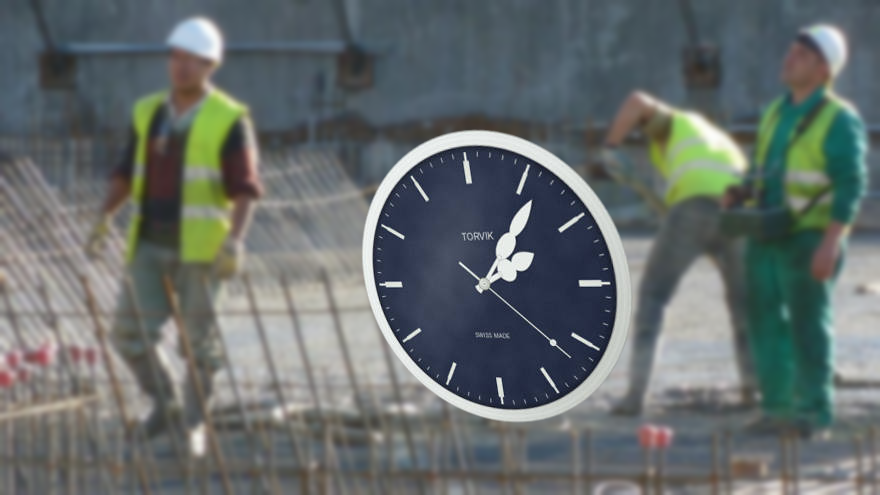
2 h 06 min 22 s
